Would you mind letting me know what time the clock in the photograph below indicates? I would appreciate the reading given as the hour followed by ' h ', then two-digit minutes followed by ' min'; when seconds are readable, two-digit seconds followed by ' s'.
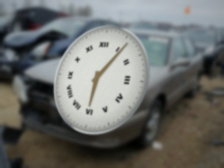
6 h 06 min
